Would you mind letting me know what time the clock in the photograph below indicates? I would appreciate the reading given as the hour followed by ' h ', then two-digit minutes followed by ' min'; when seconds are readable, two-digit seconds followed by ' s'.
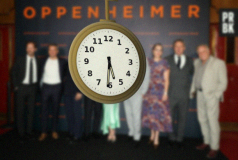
5 h 31 min
